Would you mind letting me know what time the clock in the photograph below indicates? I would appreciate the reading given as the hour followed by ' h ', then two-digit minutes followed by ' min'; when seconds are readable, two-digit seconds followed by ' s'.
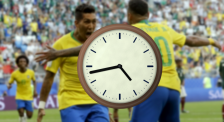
4 h 43 min
